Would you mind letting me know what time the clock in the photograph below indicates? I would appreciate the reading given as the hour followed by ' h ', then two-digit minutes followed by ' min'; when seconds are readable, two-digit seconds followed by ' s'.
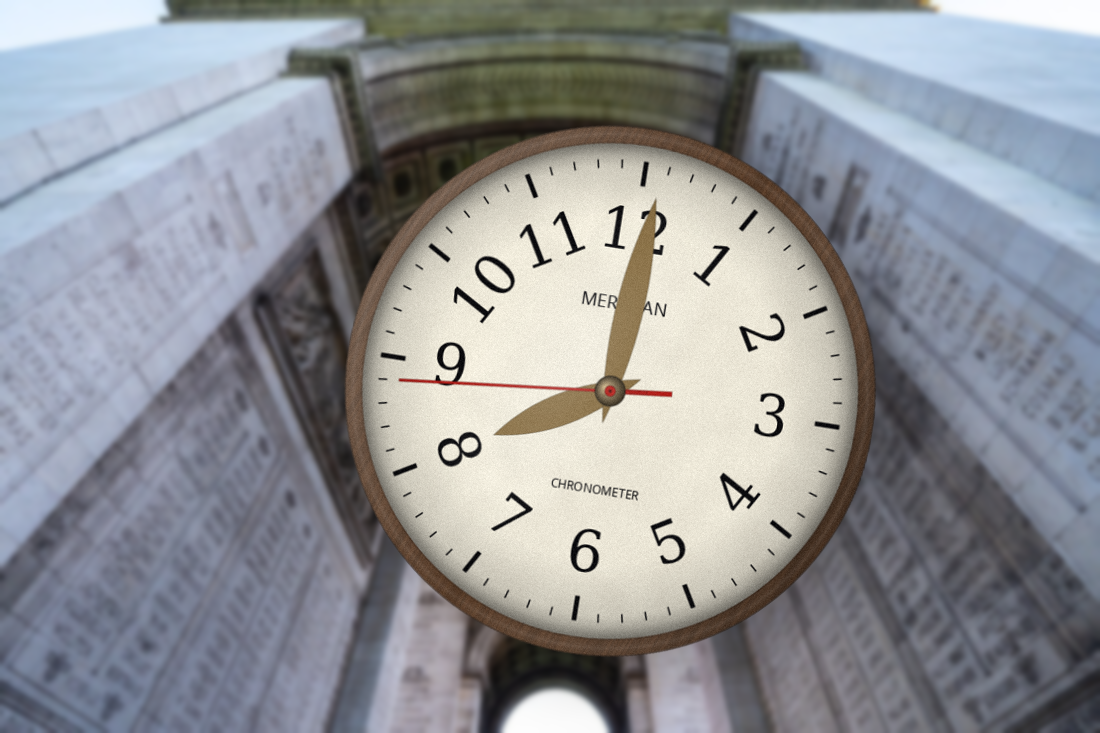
8 h 00 min 44 s
